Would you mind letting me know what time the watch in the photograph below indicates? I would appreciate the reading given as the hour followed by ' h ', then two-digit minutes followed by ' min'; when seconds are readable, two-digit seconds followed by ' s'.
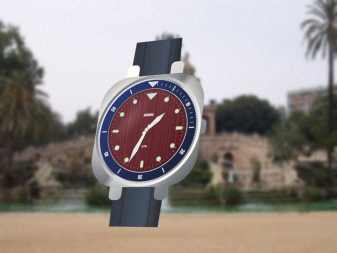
1 h 34 min
